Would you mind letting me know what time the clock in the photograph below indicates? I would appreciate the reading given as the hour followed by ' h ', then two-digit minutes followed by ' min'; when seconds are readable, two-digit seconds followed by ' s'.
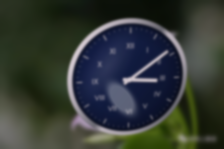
3 h 09 min
